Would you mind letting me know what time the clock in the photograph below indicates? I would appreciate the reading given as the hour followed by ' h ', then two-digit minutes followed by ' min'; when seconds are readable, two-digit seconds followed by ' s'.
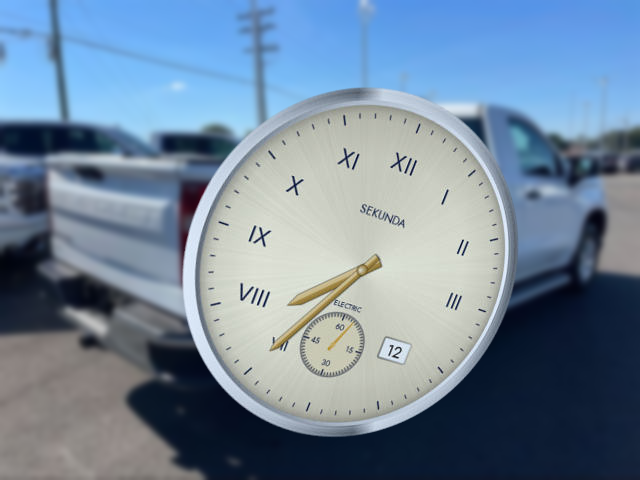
7 h 35 min 04 s
